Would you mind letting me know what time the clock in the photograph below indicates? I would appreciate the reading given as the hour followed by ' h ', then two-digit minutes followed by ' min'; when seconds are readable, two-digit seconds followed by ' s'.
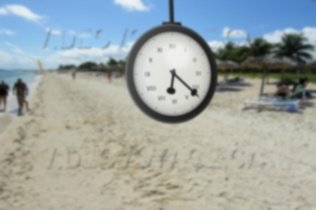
6 h 22 min
